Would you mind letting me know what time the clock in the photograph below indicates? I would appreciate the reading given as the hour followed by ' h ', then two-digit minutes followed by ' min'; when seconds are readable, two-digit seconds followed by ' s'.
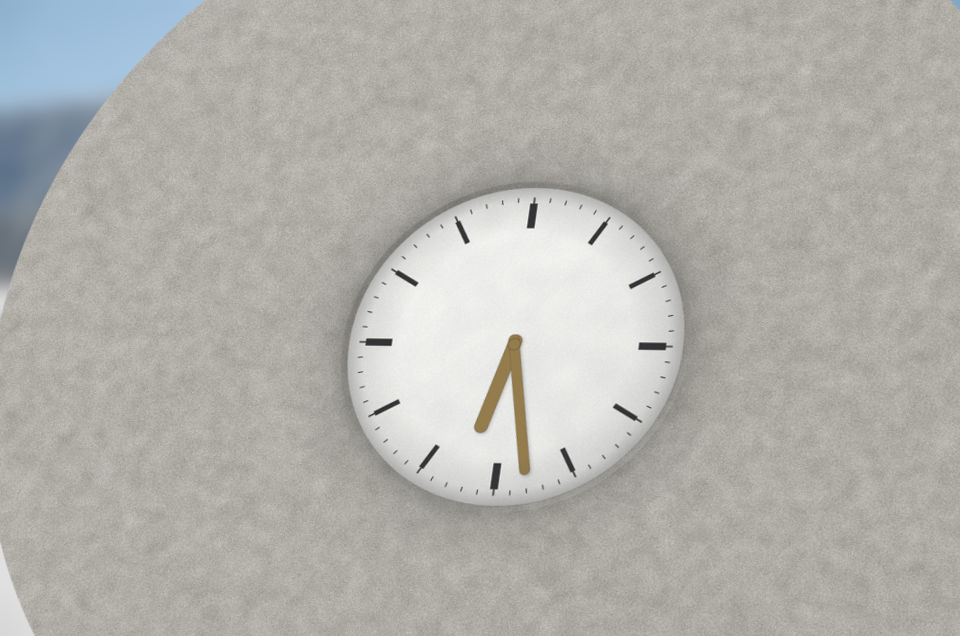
6 h 28 min
